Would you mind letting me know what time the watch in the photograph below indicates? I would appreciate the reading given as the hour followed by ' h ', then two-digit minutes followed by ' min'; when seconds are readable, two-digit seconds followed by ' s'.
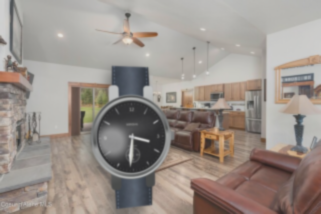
3 h 31 min
